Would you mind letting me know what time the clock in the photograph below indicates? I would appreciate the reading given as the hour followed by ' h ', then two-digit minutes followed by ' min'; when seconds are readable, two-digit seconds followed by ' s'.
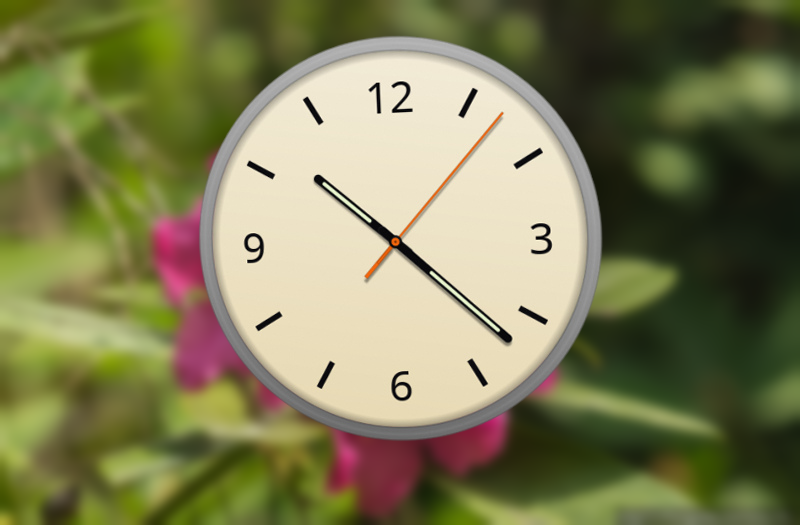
10 h 22 min 07 s
